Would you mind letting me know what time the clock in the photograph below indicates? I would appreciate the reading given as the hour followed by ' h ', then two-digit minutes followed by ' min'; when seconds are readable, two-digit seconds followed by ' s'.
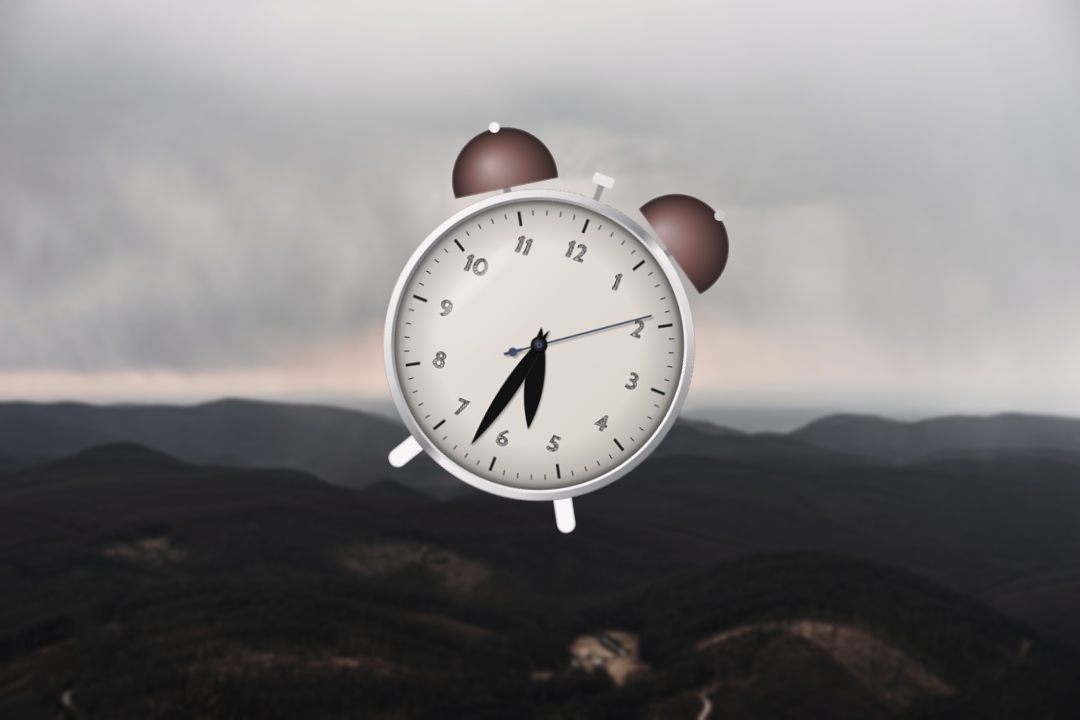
5 h 32 min 09 s
